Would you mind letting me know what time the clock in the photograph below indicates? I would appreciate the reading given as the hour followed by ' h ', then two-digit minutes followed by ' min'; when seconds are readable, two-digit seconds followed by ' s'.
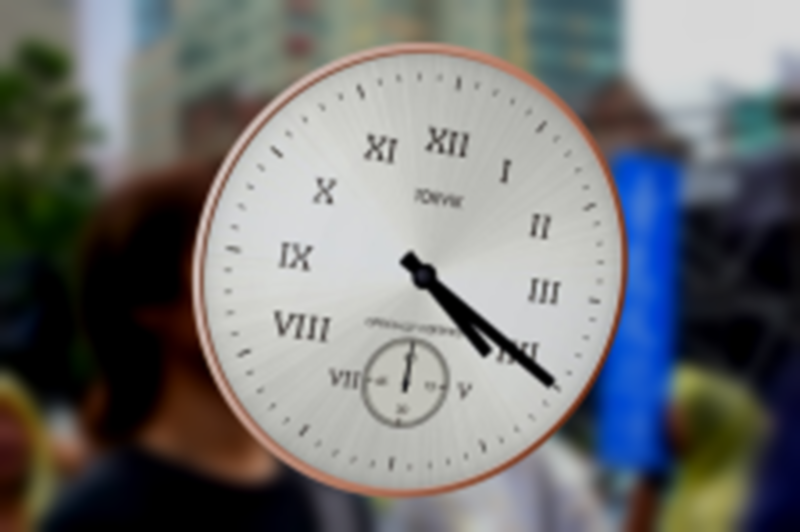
4 h 20 min
